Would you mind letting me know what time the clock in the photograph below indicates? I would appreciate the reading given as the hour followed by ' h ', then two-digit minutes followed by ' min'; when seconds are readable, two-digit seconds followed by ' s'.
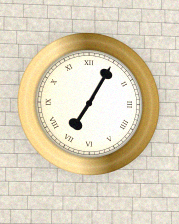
7 h 05 min
